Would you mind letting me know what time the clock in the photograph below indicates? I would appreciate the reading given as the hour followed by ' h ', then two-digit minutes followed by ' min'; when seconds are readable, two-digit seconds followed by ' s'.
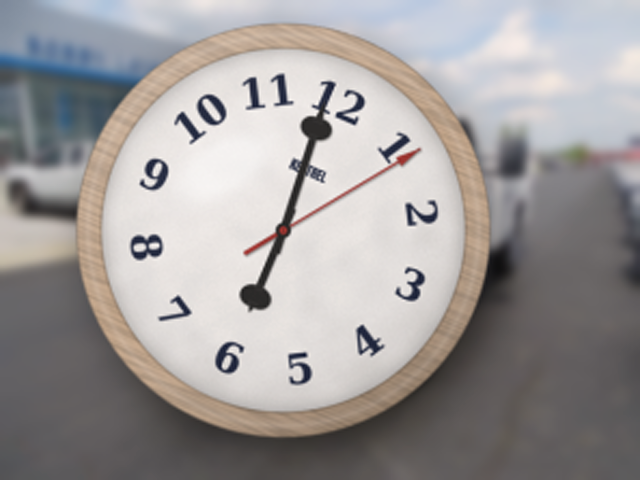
5 h 59 min 06 s
